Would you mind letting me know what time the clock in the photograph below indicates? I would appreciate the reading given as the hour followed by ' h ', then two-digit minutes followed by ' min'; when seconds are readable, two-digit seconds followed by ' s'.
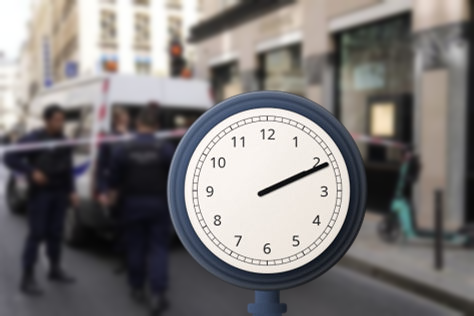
2 h 11 min
